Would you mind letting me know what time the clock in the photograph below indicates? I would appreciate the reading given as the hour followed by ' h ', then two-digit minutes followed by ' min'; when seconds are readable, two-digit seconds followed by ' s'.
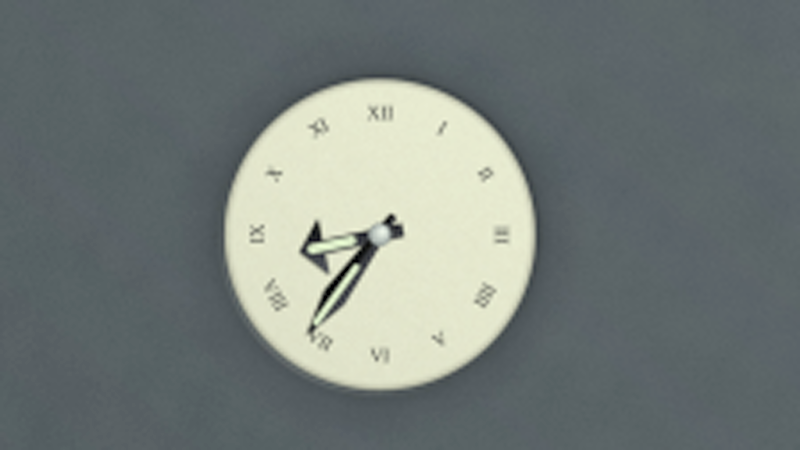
8 h 36 min
